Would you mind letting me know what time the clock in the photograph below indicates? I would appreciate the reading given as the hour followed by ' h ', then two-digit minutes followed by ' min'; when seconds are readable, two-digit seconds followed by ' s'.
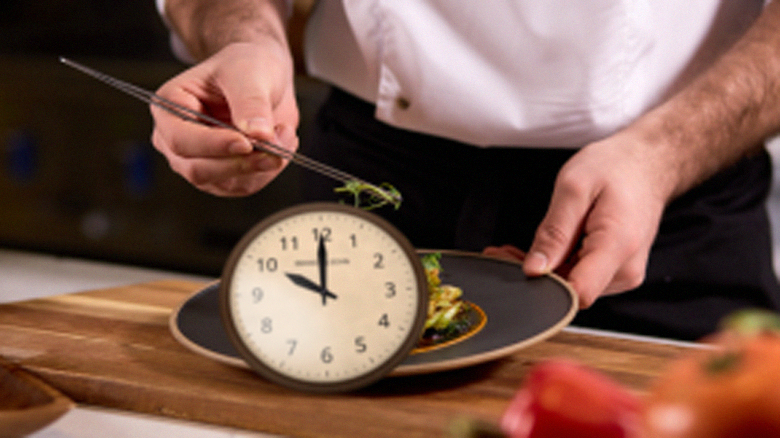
10 h 00 min
